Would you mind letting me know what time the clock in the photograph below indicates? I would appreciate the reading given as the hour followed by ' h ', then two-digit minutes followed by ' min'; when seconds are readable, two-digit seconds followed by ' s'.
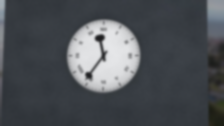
11 h 36 min
